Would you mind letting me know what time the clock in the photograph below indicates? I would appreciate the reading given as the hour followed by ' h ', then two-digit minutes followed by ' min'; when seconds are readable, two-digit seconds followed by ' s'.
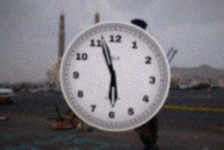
5 h 57 min
